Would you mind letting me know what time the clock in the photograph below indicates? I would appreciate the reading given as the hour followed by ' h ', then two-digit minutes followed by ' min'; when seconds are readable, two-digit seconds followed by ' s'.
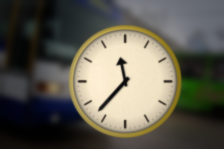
11 h 37 min
